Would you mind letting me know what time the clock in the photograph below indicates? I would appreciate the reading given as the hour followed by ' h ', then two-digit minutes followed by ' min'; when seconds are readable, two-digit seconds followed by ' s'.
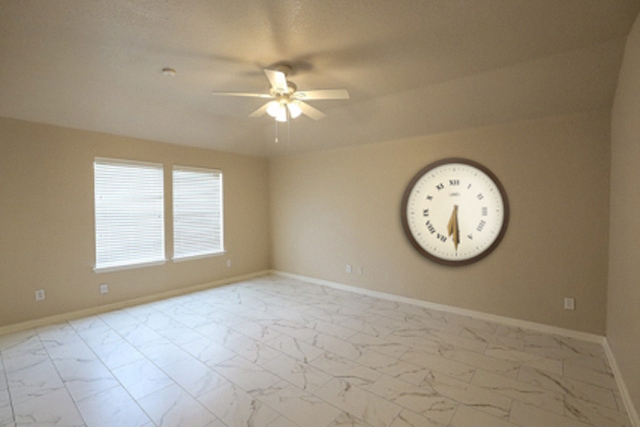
6 h 30 min
